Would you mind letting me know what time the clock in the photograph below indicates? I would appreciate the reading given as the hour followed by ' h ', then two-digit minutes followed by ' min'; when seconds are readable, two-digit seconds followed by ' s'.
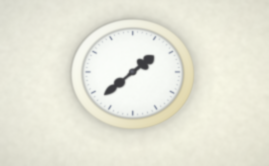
1 h 38 min
